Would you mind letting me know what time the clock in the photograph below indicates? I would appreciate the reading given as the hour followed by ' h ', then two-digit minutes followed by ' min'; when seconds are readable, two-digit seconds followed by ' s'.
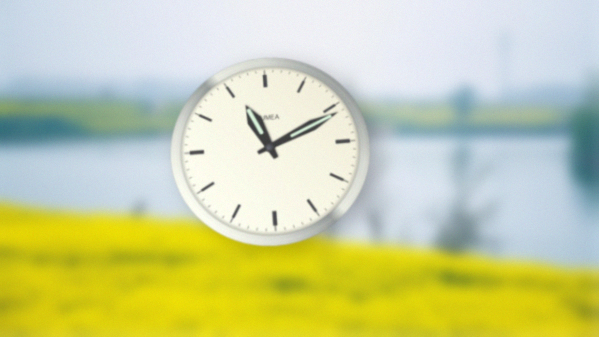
11 h 11 min
